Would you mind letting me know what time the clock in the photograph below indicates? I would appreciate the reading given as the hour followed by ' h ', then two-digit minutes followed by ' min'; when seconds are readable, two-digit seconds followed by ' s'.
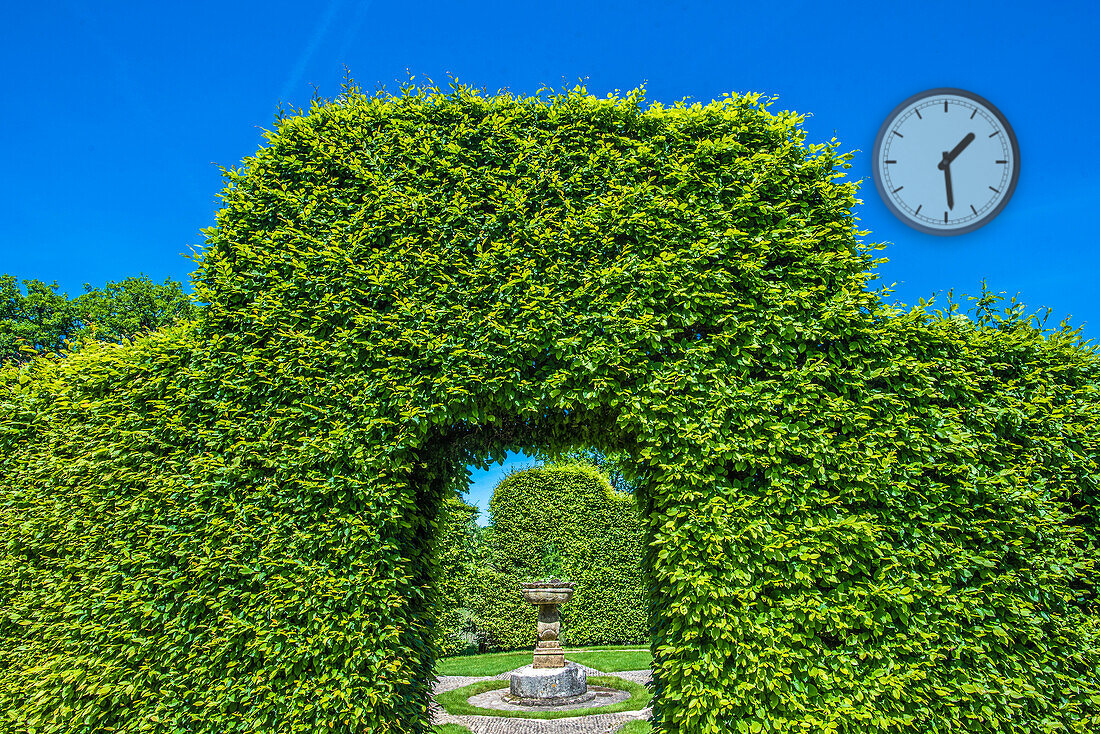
1 h 29 min
